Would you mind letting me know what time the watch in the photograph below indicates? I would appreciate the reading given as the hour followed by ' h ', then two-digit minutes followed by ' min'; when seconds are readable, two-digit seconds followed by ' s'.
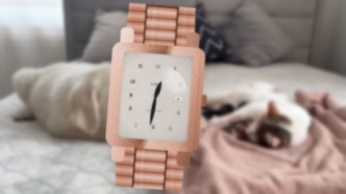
12 h 31 min
